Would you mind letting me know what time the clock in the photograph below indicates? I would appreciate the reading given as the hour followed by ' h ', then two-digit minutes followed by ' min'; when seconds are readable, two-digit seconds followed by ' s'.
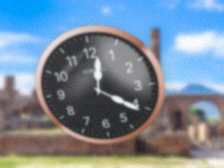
12 h 21 min
